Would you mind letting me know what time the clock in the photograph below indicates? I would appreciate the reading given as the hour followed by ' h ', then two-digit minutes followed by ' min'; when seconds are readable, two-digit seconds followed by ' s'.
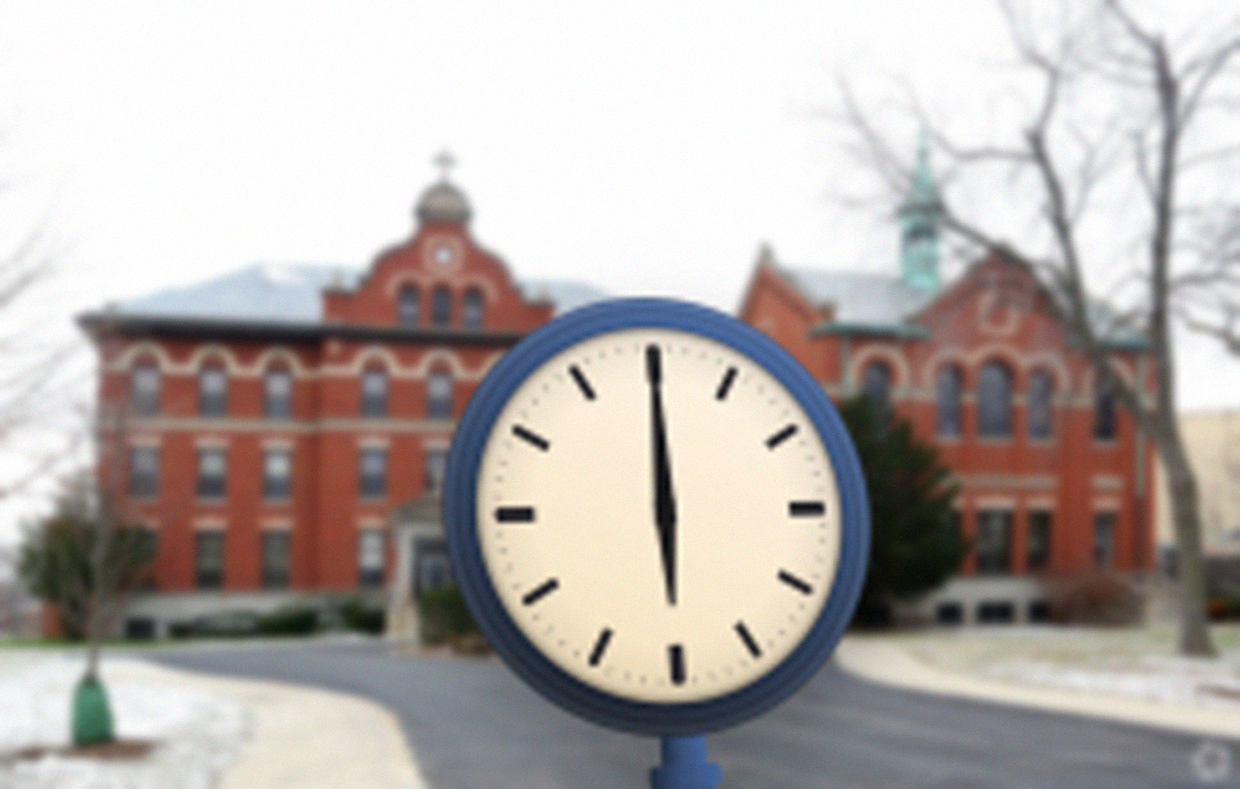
6 h 00 min
